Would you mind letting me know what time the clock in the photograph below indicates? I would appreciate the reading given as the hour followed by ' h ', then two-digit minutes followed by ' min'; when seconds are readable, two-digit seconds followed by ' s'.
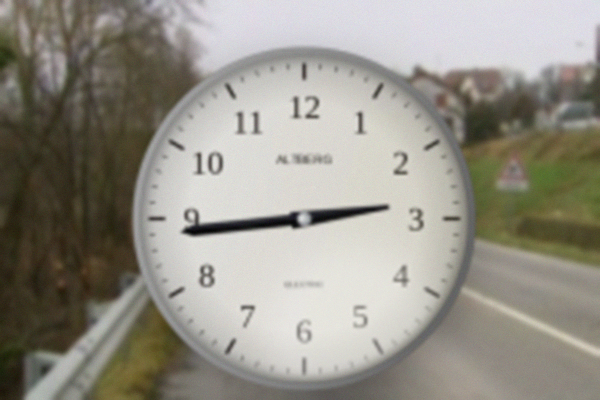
2 h 44 min
